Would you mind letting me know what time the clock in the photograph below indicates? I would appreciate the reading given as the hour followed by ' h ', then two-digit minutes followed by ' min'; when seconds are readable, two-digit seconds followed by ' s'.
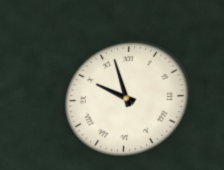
9 h 57 min
